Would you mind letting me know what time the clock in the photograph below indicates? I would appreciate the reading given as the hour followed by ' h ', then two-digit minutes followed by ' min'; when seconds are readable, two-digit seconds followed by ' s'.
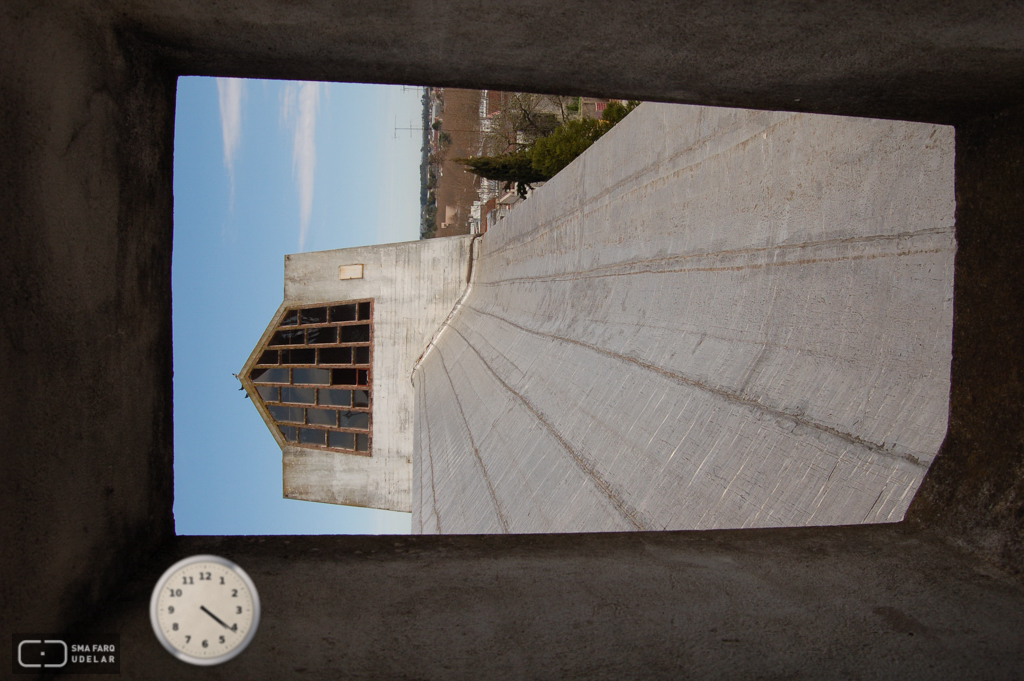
4 h 21 min
